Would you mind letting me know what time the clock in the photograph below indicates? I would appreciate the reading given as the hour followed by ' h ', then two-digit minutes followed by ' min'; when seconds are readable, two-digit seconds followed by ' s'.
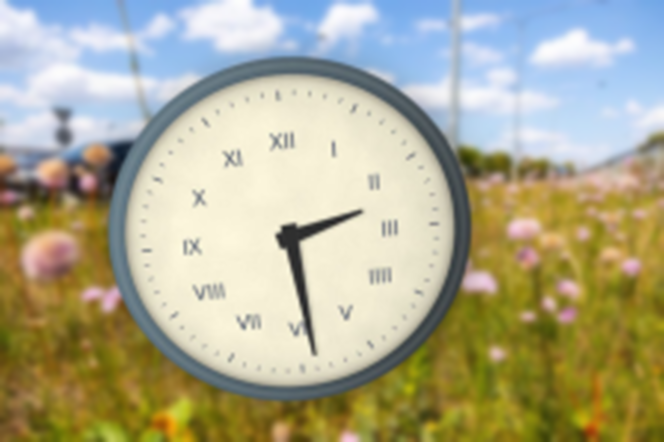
2 h 29 min
